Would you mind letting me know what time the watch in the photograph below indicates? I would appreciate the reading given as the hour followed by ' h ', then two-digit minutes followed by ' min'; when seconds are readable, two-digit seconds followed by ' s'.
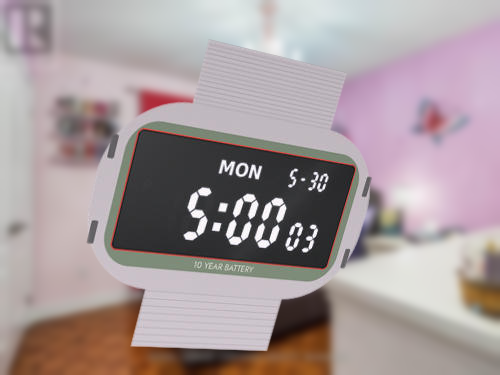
5 h 00 min 03 s
